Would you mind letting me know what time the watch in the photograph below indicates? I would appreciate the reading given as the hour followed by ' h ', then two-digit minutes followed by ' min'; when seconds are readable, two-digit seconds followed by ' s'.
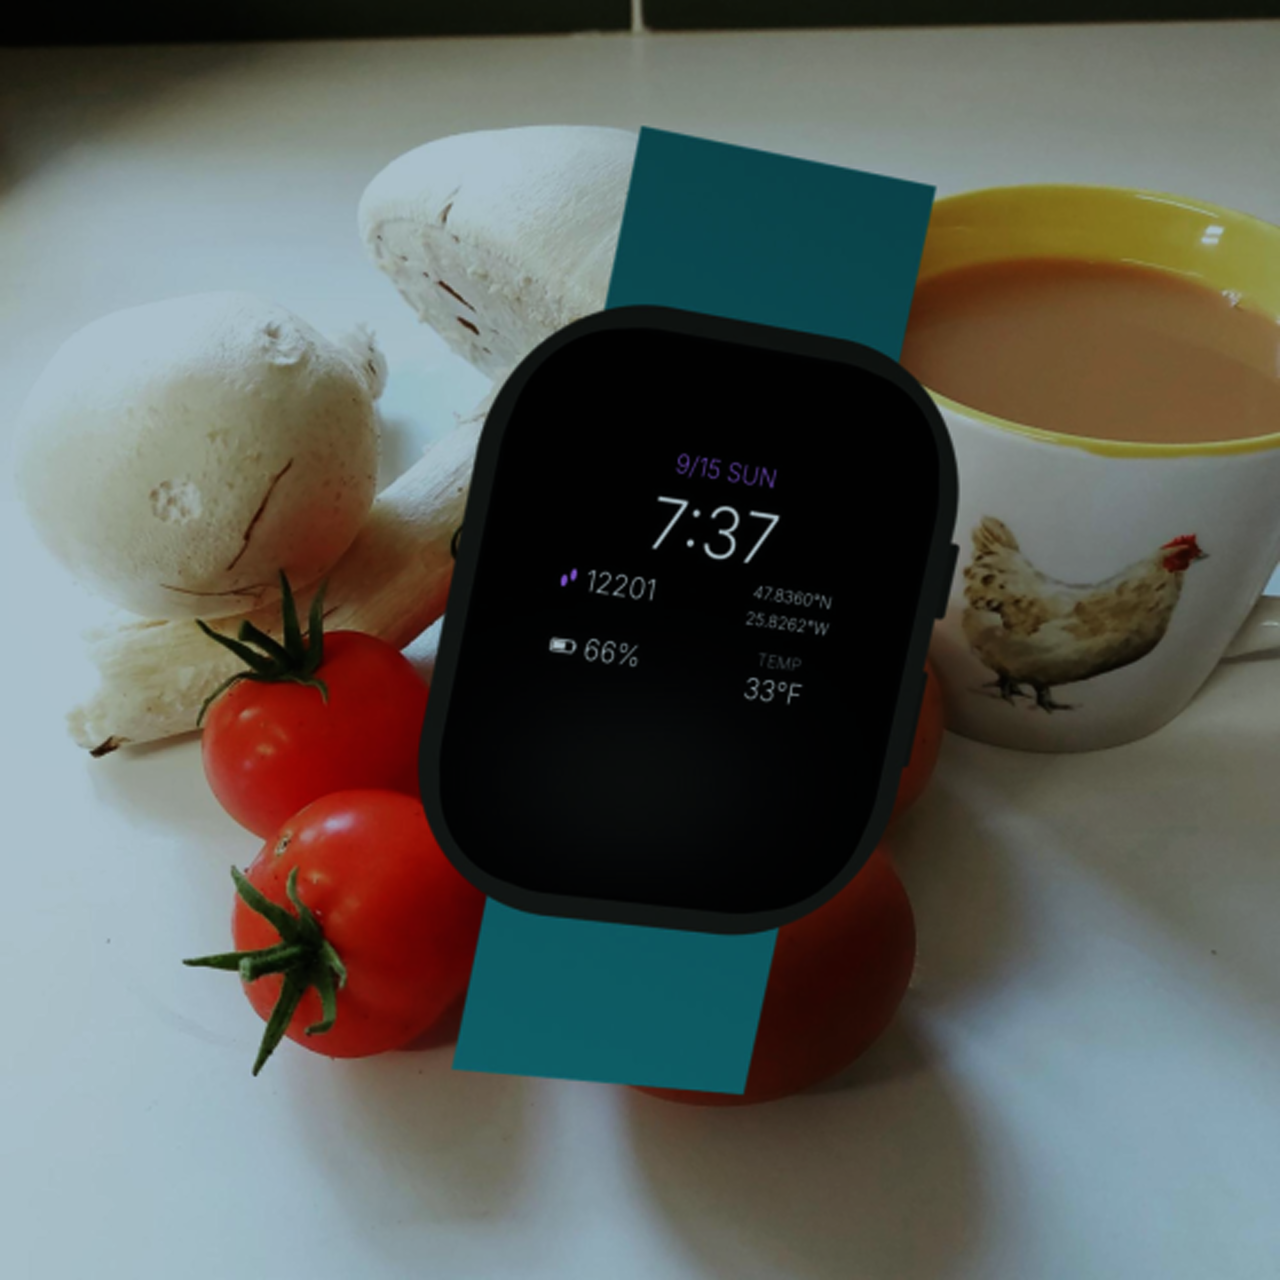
7 h 37 min
